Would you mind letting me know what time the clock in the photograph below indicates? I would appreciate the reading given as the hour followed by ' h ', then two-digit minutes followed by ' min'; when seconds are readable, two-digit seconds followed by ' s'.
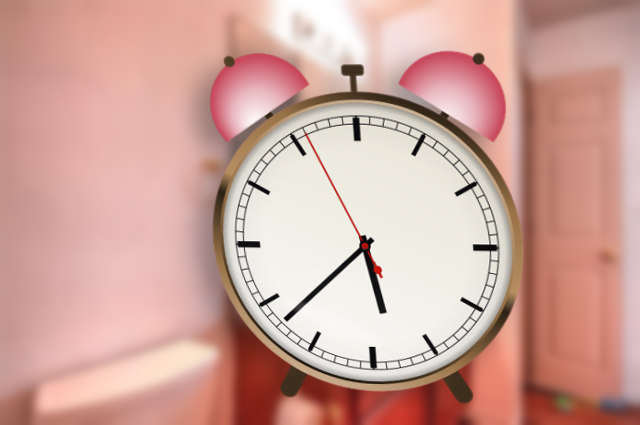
5 h 37 min 56 s
